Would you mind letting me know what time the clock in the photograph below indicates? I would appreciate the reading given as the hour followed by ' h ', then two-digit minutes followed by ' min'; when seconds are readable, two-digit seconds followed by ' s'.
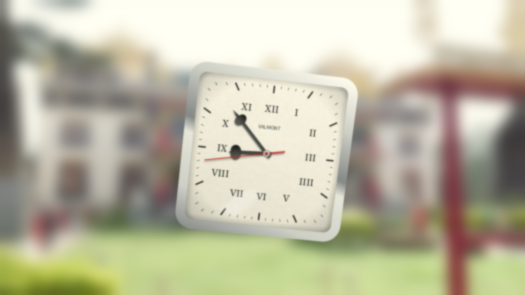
8 h 52 min 43 s
